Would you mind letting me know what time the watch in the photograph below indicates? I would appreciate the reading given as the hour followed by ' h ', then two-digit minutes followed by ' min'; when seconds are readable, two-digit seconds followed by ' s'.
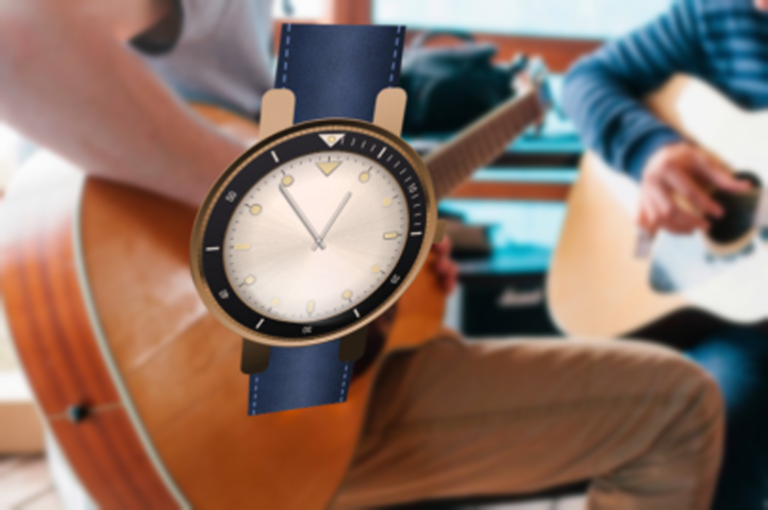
12 h 54 min
